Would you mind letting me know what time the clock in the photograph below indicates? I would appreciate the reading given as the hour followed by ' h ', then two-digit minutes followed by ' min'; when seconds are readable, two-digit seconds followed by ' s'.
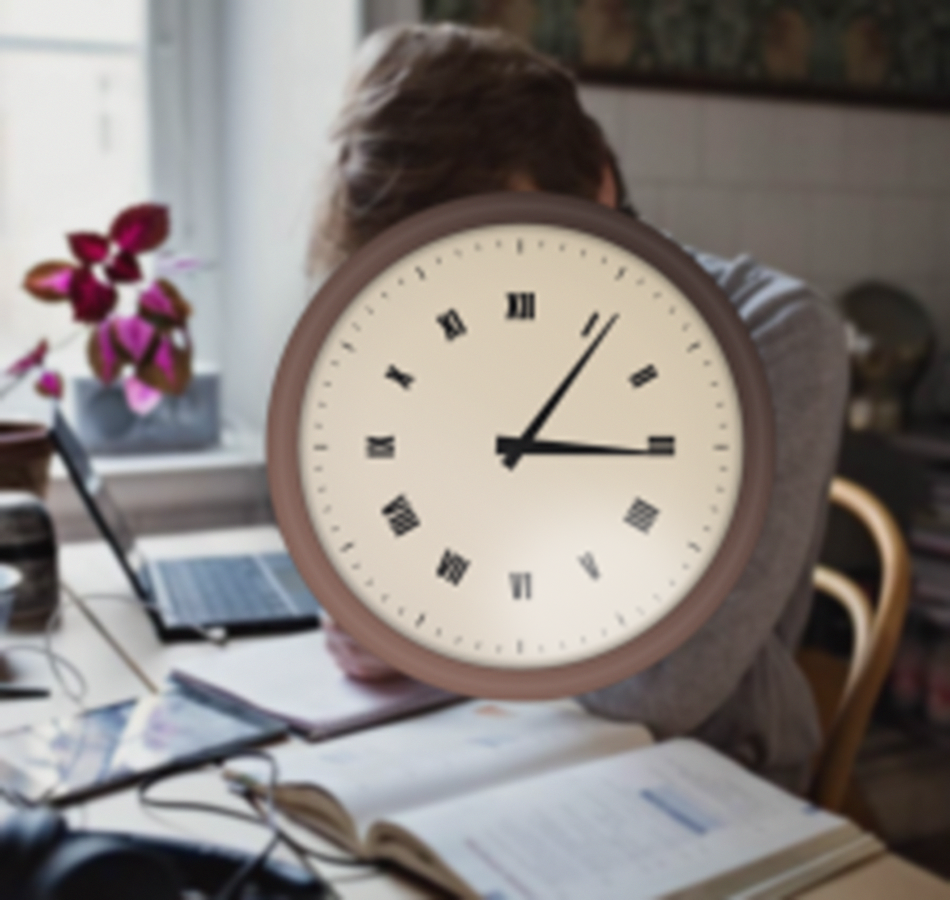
3 h 06 min
